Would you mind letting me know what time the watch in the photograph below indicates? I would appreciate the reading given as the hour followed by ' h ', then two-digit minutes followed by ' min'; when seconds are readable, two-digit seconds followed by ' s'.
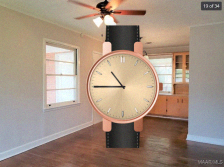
10 h 45 min
